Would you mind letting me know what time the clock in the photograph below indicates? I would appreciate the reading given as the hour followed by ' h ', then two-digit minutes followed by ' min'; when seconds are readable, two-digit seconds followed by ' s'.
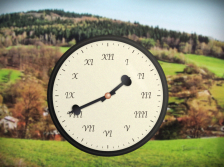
1 h 41 min
